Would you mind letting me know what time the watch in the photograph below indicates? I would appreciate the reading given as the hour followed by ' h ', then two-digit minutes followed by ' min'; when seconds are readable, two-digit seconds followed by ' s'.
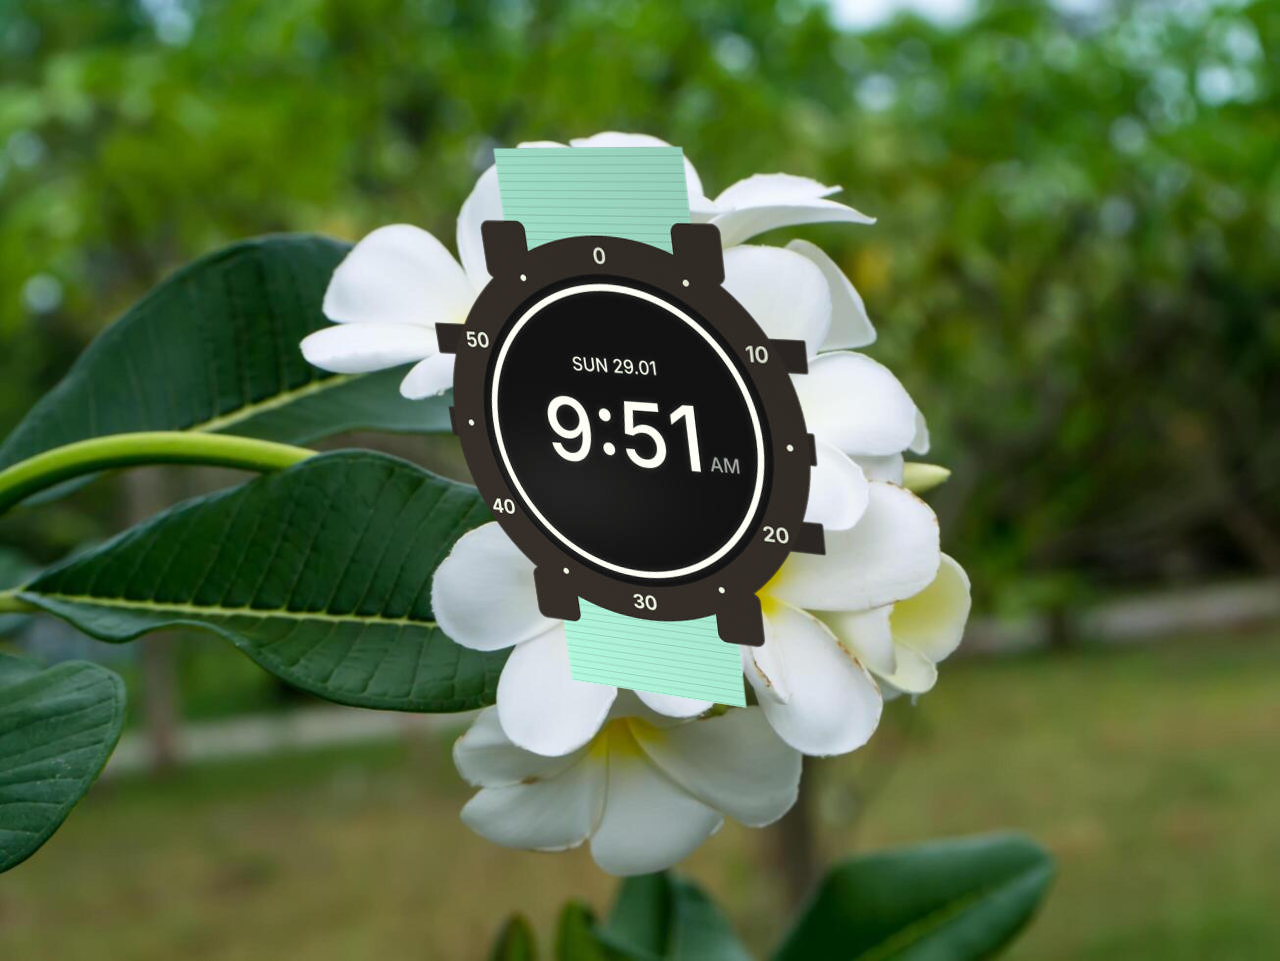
9 h 51 min
